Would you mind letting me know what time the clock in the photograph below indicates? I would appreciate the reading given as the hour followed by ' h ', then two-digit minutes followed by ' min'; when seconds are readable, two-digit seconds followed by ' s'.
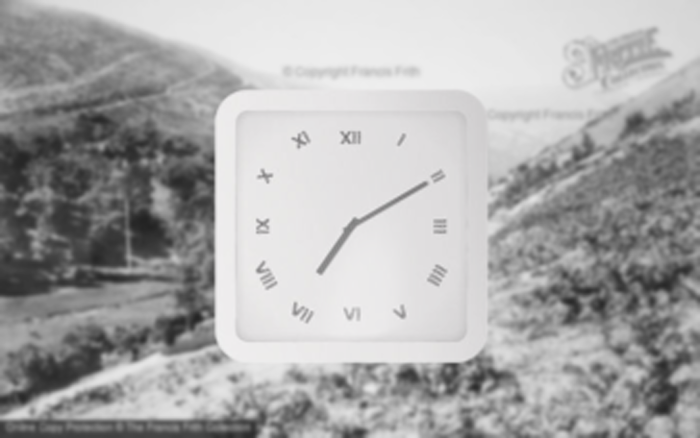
7 h 10 min
